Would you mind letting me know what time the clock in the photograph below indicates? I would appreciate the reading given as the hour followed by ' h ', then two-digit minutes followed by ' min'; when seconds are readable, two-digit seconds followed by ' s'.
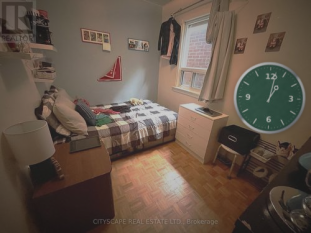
1 h 02 min
